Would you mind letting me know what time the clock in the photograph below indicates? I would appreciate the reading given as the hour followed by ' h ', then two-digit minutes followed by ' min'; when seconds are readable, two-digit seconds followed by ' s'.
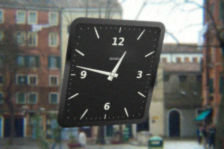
12 h 47 min
